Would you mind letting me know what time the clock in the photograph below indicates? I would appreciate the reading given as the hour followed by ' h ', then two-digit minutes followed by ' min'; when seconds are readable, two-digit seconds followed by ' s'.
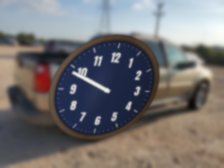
9 h 49 min
